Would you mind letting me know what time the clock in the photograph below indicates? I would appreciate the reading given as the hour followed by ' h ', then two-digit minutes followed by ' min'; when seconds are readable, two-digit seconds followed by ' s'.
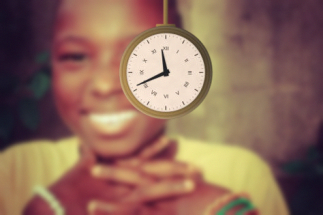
11 h 41 min
